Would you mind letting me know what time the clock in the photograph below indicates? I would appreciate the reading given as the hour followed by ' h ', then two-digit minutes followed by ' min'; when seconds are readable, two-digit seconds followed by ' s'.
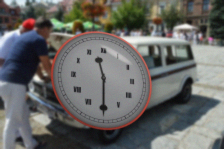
11 h 30 min
